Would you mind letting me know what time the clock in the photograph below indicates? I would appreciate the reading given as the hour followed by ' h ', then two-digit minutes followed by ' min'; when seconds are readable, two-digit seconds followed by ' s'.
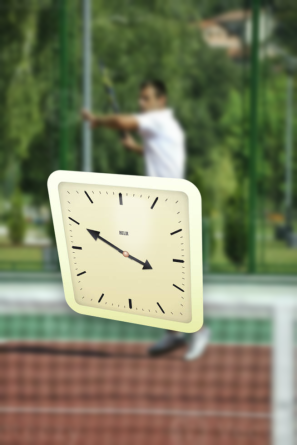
3 h 50 min
